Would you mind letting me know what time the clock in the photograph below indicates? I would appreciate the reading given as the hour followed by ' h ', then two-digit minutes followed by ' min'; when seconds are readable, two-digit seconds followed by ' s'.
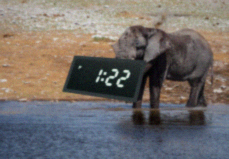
1 h 22 min
